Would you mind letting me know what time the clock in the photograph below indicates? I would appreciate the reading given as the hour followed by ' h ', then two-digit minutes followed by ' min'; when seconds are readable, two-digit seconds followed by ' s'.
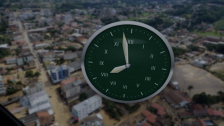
7 h 58 min
